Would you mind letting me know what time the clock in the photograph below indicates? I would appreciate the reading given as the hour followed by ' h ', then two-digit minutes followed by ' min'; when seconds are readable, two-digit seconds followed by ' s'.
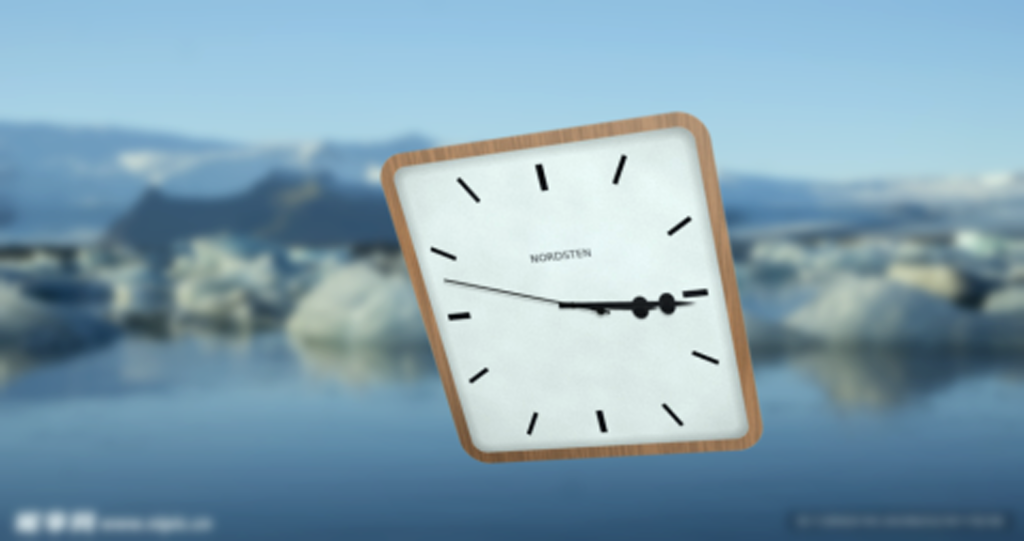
3 h 15 min 48 s
